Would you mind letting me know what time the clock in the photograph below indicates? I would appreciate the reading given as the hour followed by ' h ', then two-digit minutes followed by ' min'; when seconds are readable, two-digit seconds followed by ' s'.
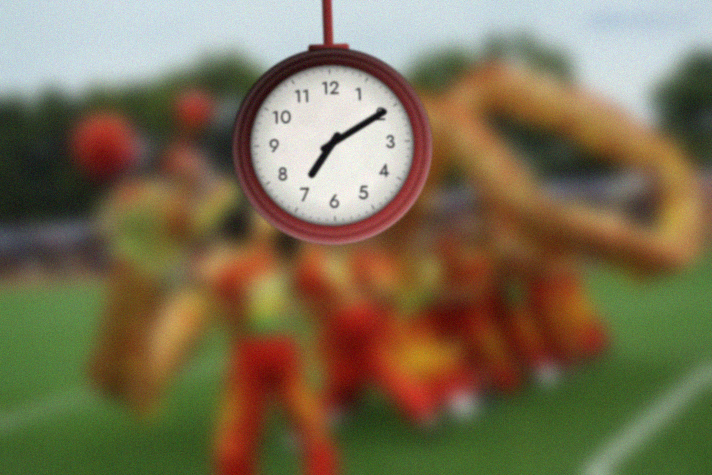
7 h 10 min
